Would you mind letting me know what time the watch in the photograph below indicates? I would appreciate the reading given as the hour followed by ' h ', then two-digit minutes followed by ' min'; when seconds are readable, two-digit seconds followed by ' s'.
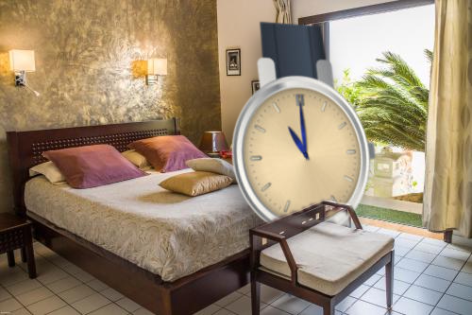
11 h 00 min
